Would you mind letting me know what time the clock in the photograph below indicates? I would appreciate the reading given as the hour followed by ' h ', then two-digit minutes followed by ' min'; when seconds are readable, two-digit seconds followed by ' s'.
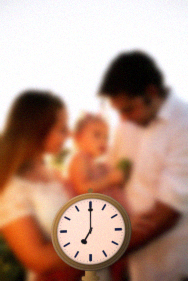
7 h 00 min
